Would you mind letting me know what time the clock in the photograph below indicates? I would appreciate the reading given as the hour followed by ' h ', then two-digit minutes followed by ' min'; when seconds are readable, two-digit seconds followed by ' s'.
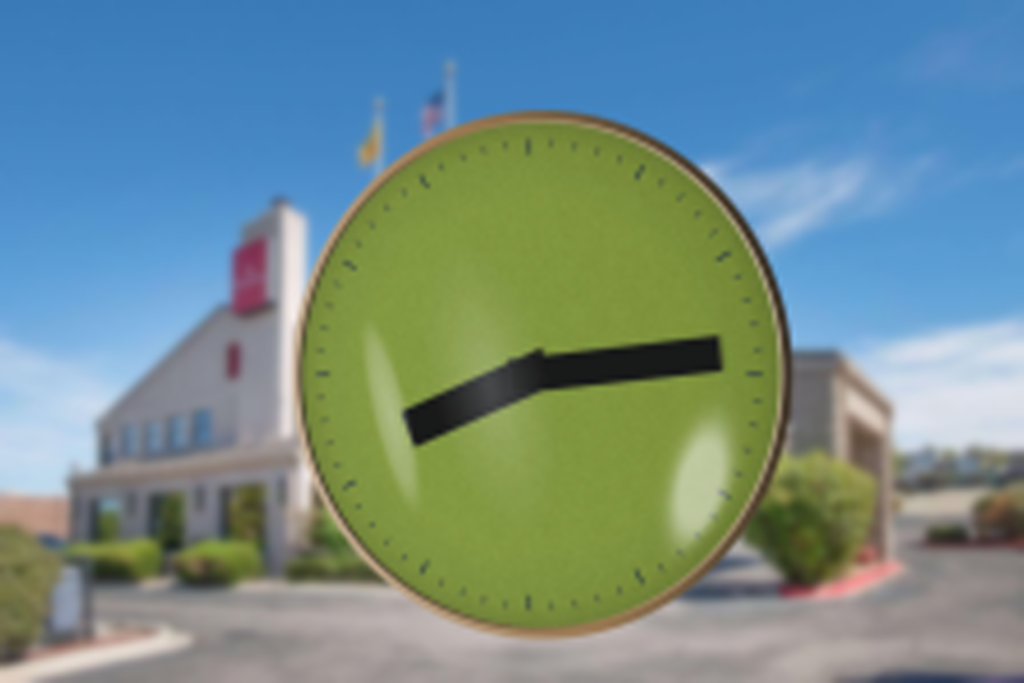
8 h 14 min
